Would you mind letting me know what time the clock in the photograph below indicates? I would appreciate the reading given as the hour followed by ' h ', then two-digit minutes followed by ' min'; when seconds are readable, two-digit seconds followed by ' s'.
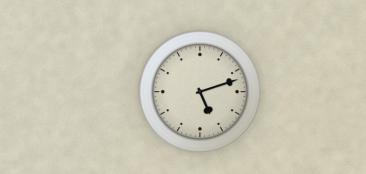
5 h 12 min
